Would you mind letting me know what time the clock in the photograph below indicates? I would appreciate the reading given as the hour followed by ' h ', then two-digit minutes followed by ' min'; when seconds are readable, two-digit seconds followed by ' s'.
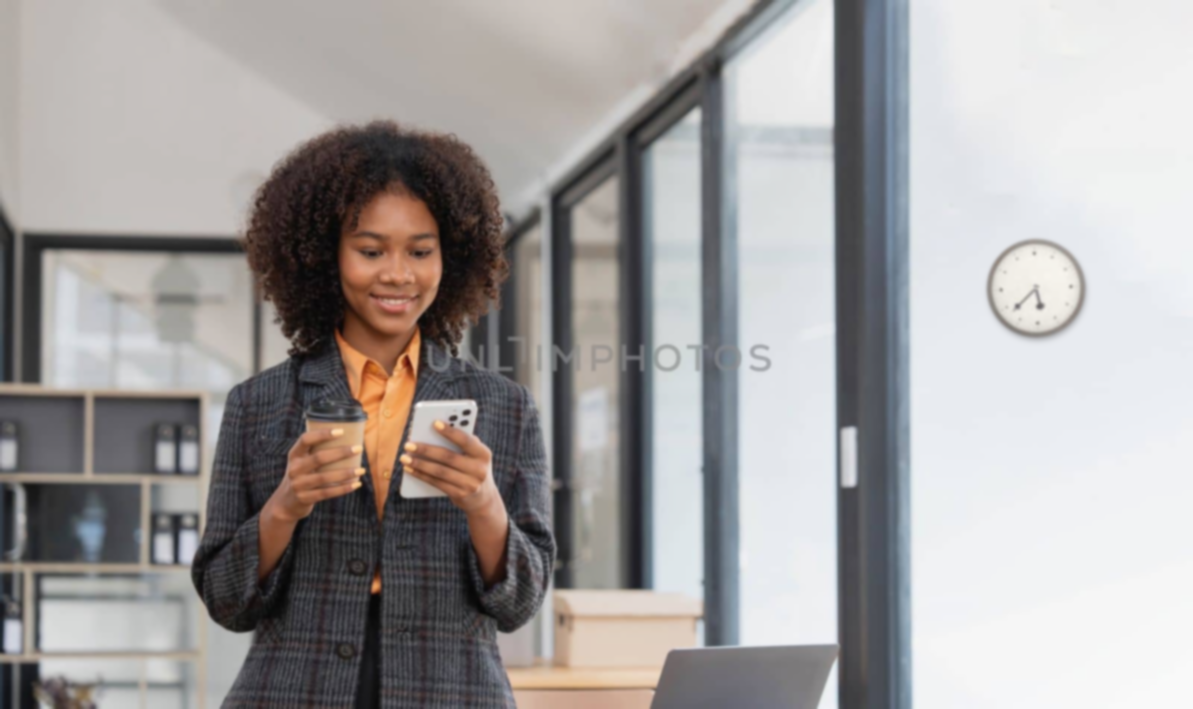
5 h 38 min
